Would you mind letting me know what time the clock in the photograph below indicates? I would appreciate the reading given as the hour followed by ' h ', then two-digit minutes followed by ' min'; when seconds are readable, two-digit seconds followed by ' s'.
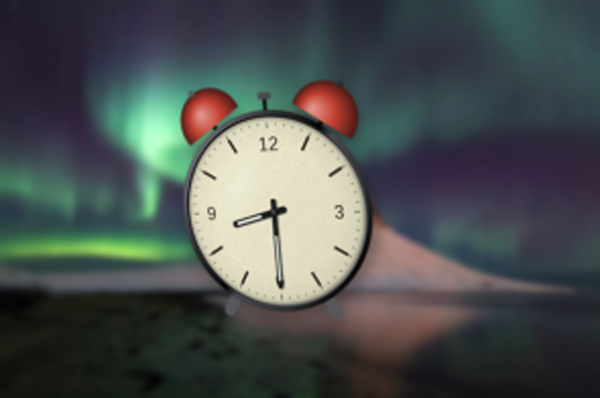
8 h 30 min
